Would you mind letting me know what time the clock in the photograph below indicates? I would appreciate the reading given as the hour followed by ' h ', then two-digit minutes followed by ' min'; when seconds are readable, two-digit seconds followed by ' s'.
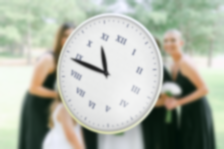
10 h 44 min
